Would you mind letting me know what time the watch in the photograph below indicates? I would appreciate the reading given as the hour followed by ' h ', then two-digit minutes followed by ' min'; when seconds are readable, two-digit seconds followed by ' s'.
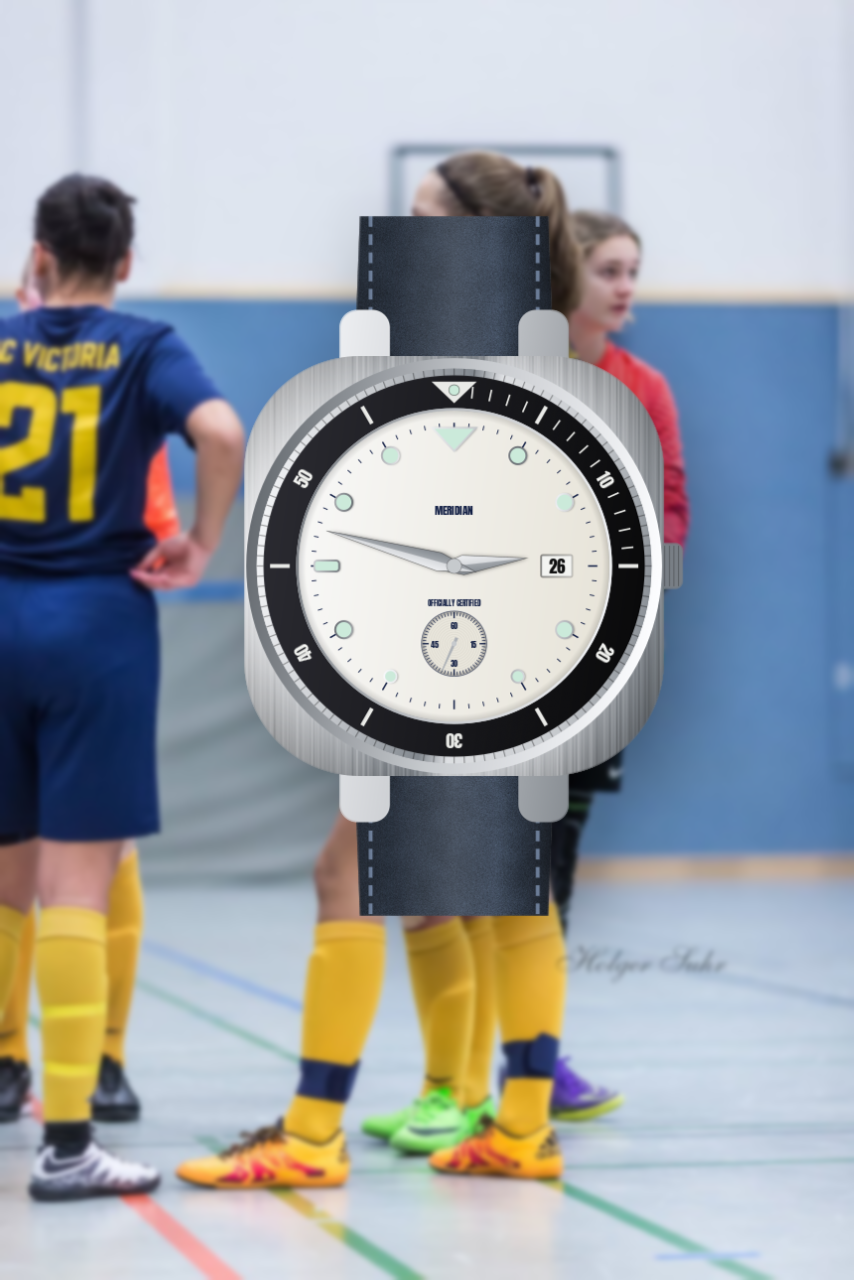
2 h 47 min 34 s
